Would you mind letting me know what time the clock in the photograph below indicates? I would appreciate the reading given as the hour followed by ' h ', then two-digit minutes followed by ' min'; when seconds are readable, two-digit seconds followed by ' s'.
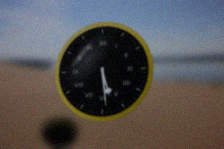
5 h 29 min
